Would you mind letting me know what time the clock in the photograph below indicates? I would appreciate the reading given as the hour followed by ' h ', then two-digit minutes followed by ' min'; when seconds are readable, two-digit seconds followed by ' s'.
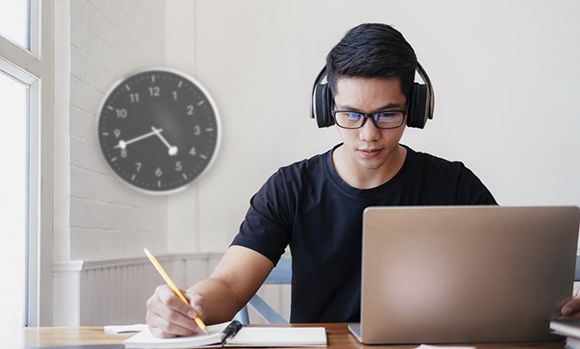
4 h 42 min
